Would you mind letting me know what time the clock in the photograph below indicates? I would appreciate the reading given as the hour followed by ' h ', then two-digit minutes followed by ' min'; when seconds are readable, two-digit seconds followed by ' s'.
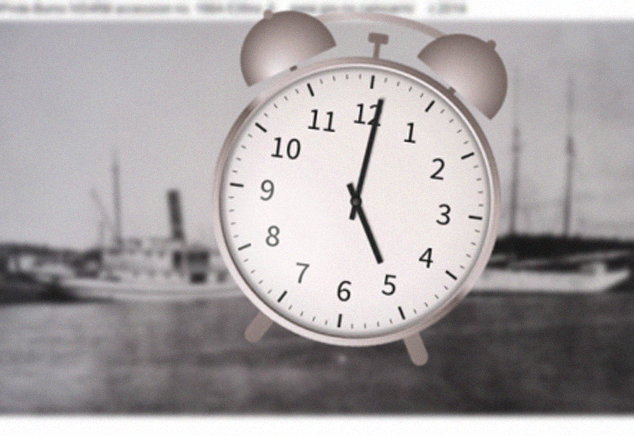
5 h 01 min
